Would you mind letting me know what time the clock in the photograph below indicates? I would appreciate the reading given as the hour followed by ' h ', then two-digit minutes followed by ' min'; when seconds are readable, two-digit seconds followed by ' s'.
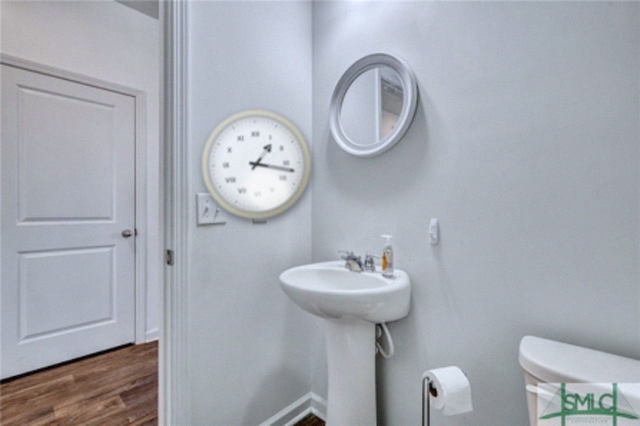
1 h 17 min
